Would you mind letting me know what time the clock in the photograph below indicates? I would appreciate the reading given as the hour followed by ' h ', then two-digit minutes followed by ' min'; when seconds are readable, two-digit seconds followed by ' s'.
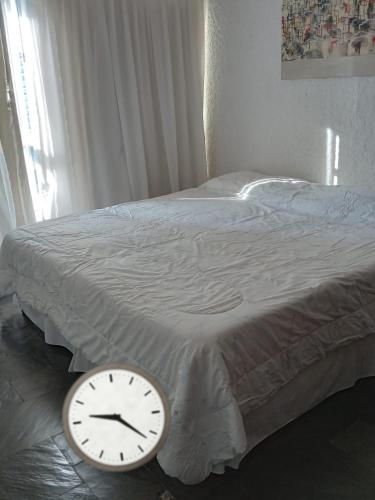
9 h 22 min
